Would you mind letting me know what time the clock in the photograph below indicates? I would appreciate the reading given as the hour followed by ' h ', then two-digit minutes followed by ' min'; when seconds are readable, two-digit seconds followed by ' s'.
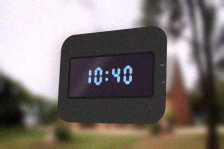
10 h 40 min
